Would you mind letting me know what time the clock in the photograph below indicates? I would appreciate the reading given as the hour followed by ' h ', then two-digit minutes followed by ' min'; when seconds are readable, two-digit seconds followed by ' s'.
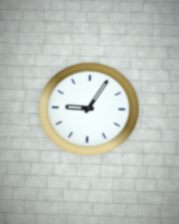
9 h 05 min
